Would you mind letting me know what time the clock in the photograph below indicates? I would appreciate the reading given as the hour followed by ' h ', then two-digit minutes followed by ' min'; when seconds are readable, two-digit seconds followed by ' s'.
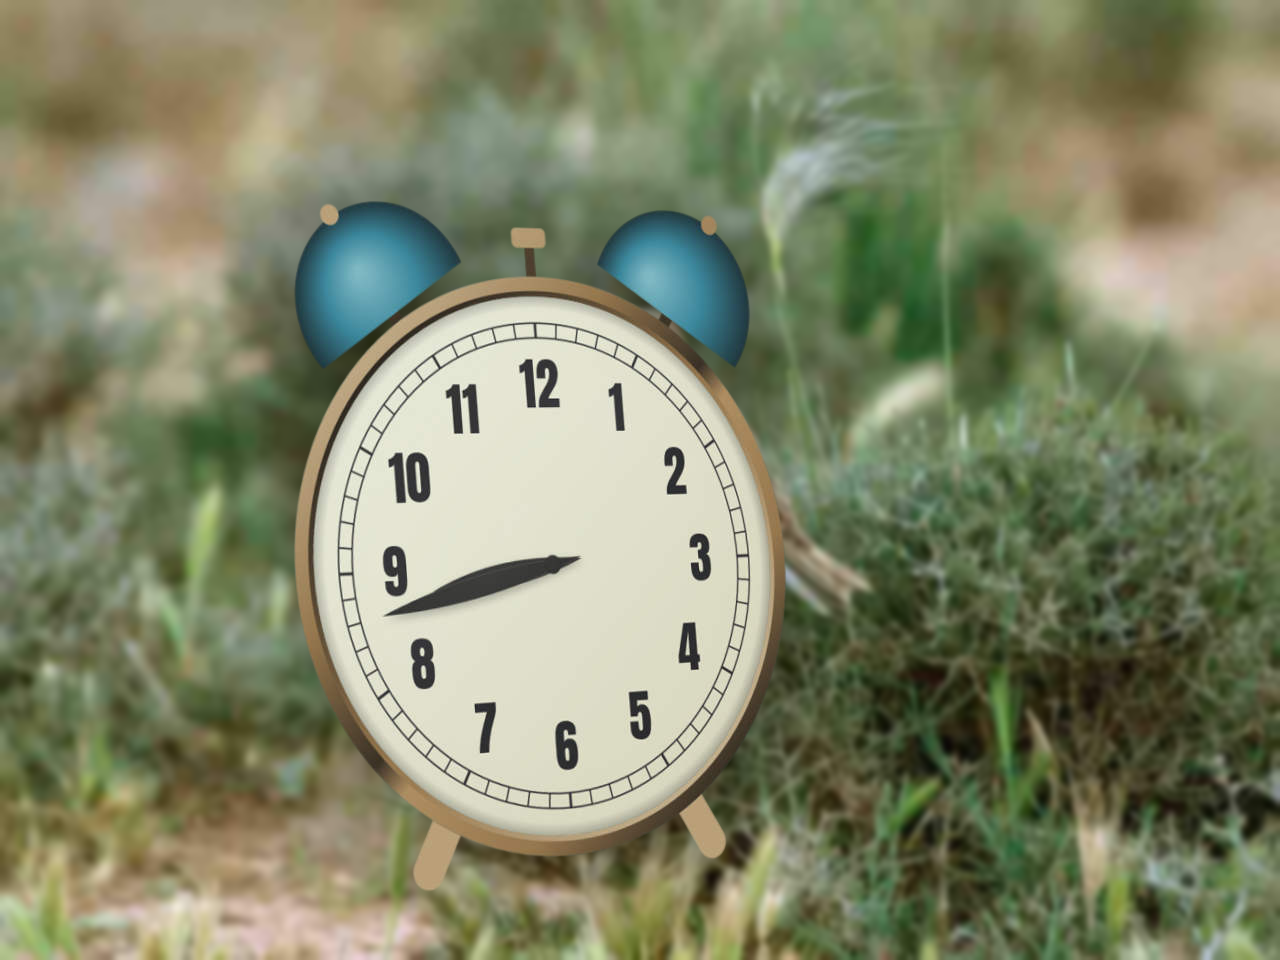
8 h 43 min
